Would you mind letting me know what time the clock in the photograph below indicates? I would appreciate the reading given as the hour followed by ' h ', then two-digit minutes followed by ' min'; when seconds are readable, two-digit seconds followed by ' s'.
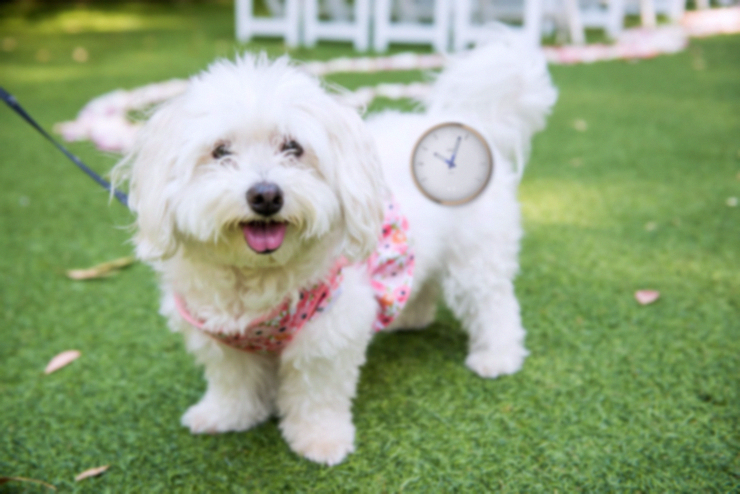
10 h 03 min
